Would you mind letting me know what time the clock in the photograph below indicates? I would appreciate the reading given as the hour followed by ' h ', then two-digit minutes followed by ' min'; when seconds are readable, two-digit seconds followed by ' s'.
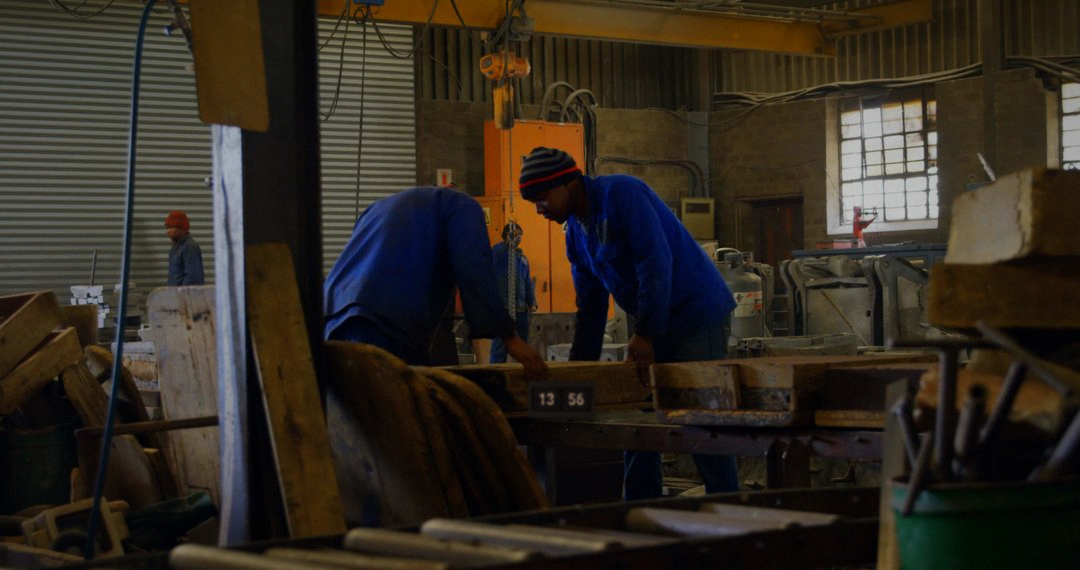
13 h 56 min
